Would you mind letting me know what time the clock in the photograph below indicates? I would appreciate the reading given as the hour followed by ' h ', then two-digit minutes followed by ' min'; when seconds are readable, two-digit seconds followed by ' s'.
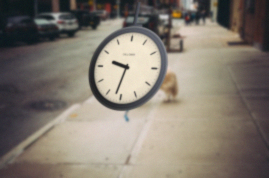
9 h 32 min
